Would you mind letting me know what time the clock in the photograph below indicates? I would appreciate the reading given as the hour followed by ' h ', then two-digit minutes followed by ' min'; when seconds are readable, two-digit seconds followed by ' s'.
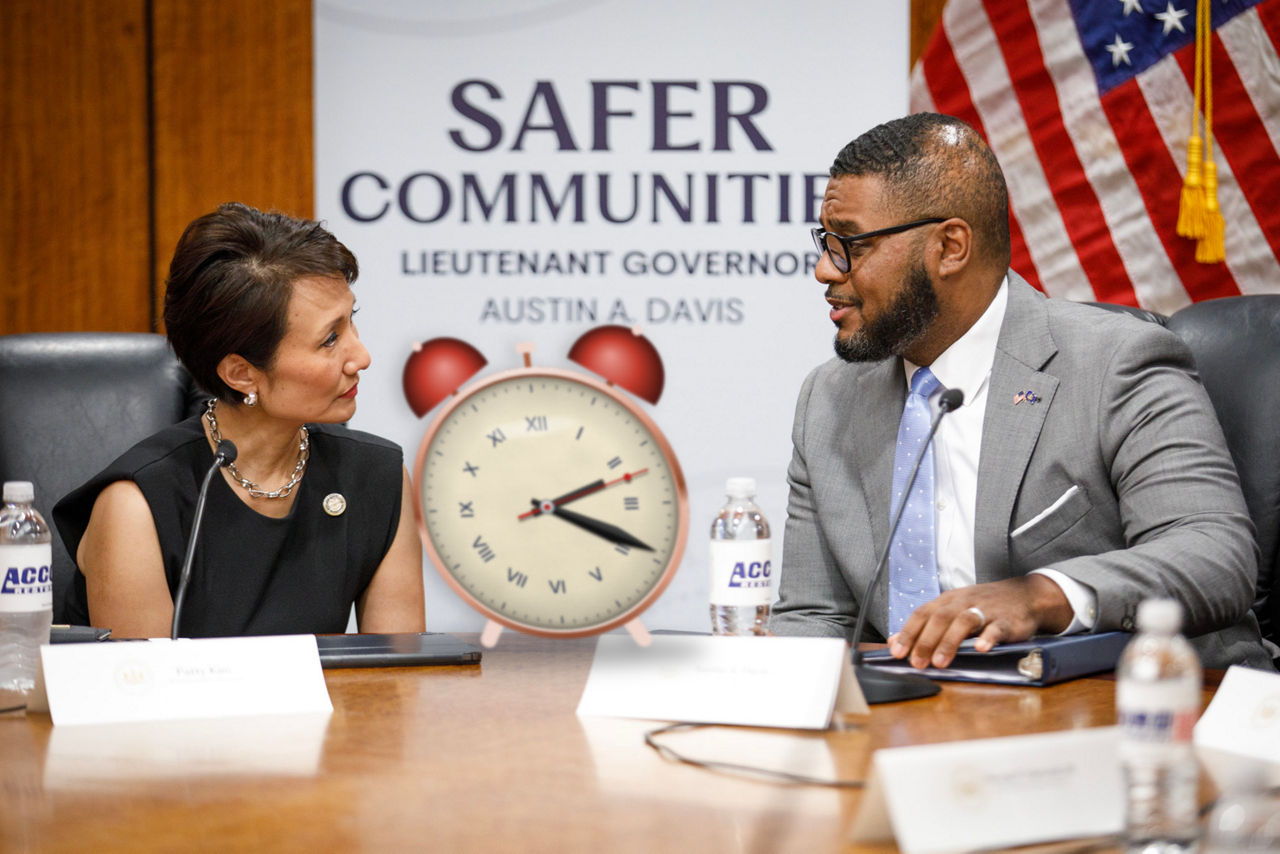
2 h 19 min 12 s
